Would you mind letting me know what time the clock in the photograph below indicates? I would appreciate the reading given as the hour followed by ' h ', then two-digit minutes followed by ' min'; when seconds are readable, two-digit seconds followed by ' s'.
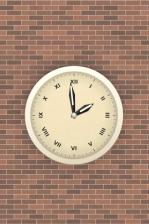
1 h 59 min
